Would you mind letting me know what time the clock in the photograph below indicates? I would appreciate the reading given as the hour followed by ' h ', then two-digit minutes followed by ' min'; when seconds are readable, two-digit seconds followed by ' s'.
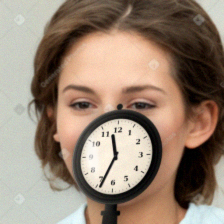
11 h 34 min
